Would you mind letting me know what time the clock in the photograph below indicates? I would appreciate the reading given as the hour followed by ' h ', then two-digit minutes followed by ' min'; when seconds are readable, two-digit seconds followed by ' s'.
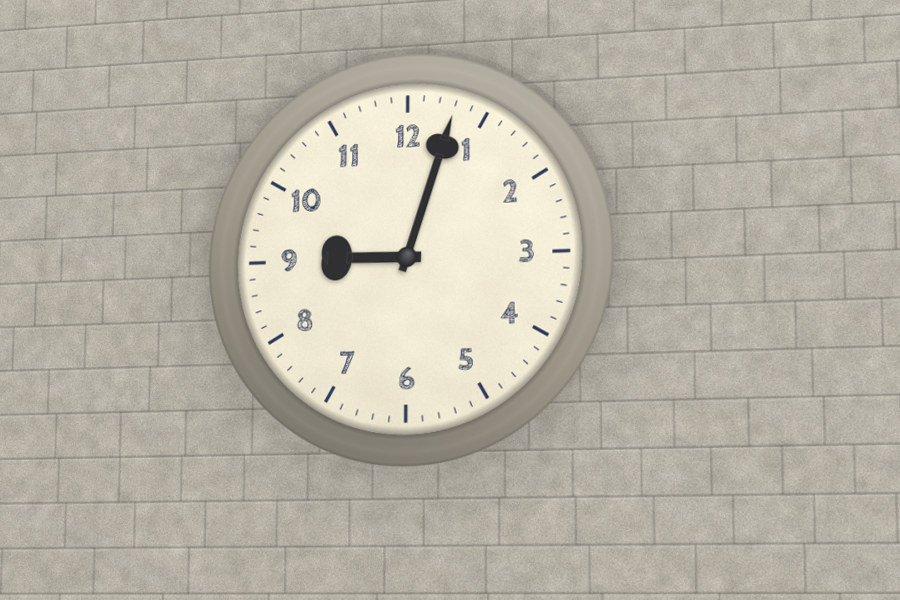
9 h 03 min
